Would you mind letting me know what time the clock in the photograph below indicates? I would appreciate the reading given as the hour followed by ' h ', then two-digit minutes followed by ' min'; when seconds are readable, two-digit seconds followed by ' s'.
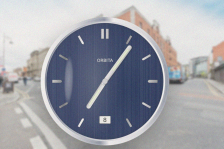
7 h 06 min
